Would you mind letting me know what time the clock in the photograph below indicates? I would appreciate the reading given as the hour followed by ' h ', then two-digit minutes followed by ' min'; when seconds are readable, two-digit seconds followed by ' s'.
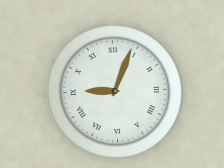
9 h 04 min
